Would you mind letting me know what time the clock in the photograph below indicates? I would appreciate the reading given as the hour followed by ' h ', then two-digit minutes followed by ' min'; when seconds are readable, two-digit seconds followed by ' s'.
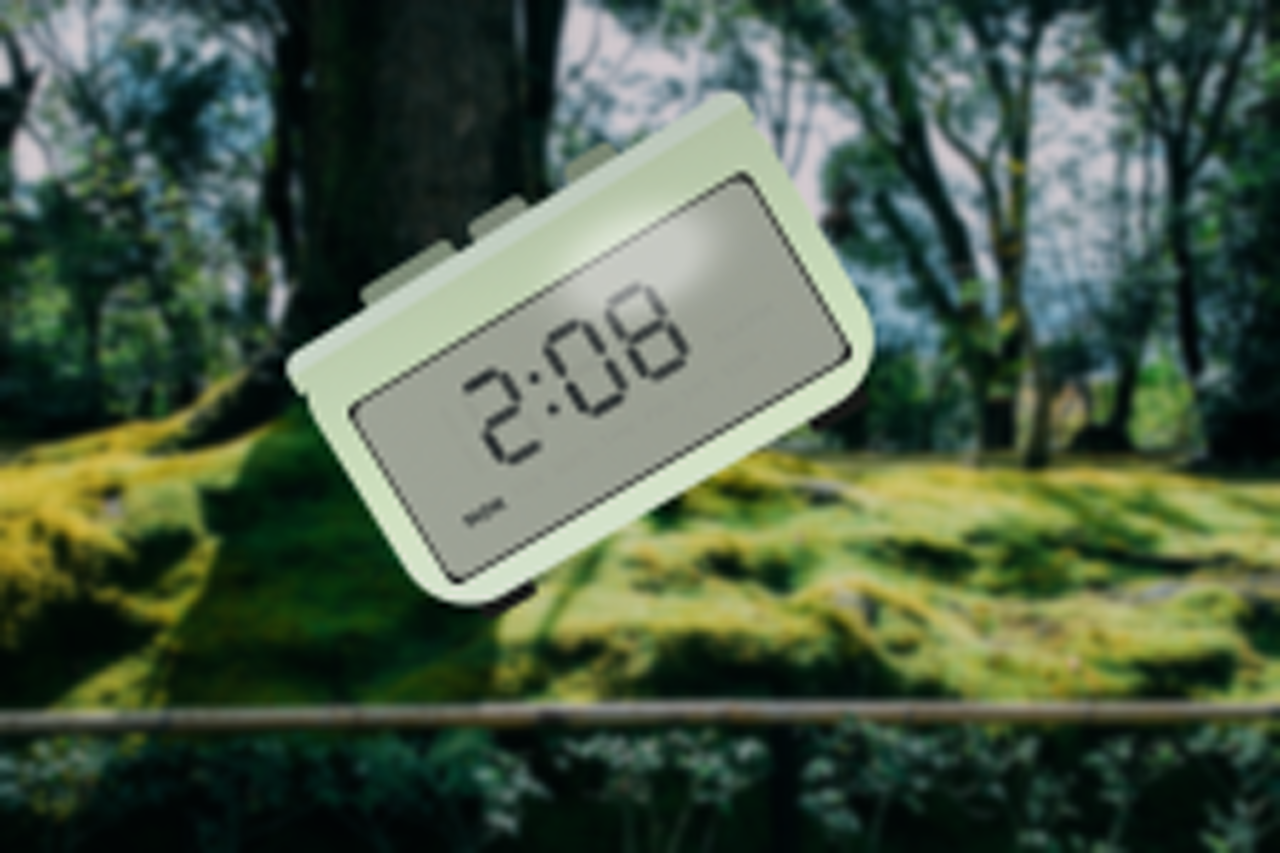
2 h 08 min
